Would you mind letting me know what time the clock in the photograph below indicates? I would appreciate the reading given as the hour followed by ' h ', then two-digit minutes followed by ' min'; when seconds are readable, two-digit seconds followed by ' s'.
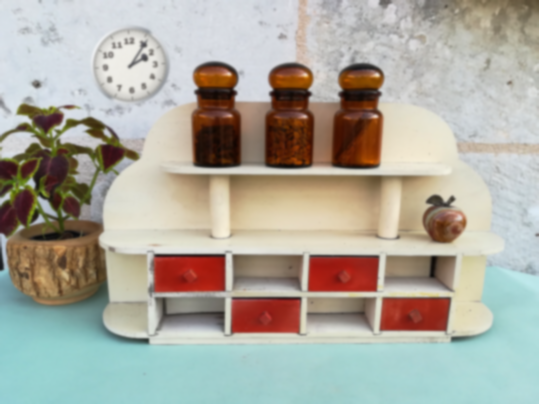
2 h 06 min
